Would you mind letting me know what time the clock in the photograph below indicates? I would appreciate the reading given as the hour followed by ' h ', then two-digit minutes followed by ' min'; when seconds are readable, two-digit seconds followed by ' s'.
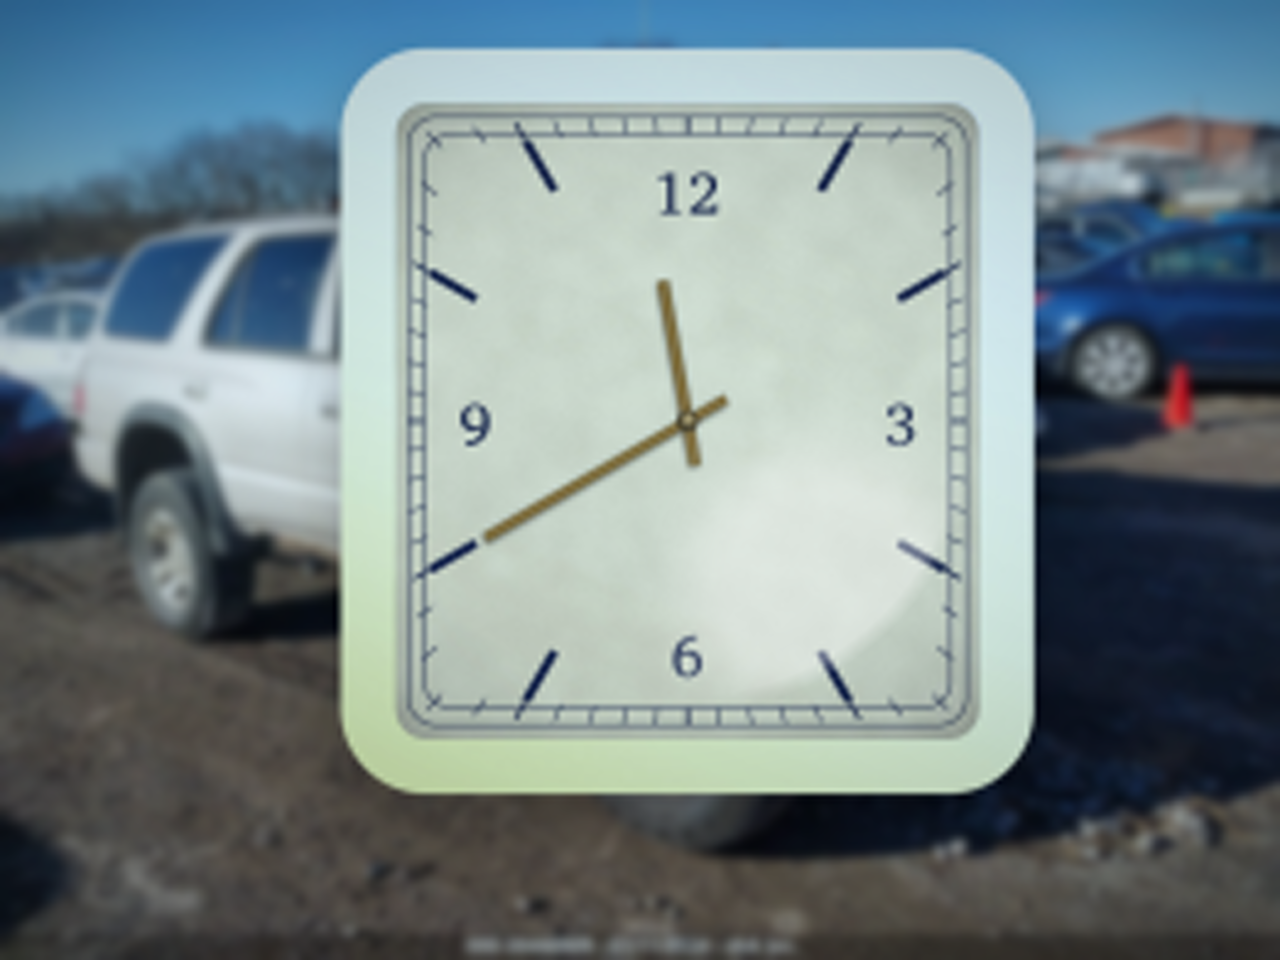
11 h 40 min
